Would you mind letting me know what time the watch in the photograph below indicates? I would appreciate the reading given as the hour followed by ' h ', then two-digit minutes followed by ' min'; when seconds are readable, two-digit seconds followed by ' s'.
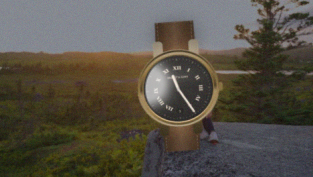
11 h 25 min
